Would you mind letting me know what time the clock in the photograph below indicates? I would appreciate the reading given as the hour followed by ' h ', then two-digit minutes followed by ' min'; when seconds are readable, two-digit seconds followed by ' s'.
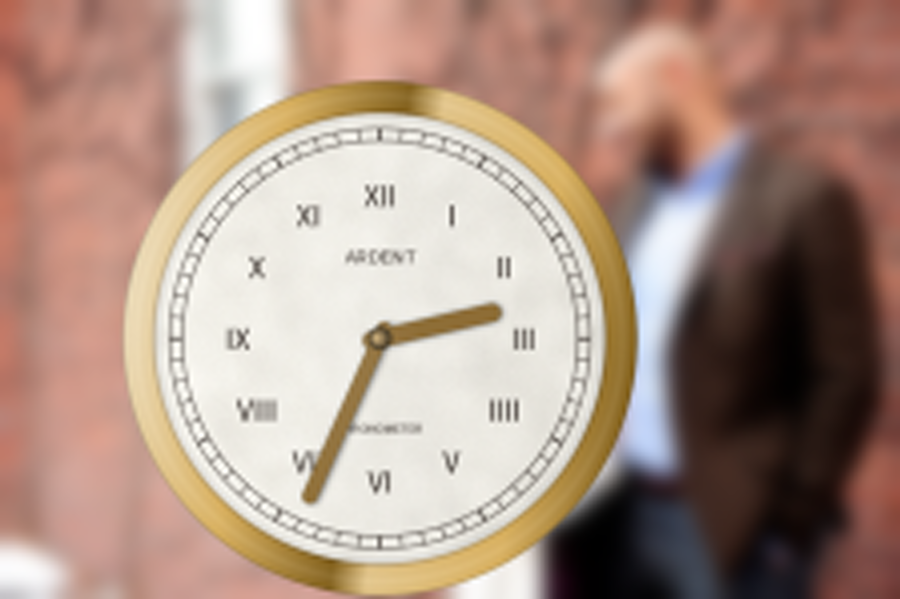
2 h 34 min
